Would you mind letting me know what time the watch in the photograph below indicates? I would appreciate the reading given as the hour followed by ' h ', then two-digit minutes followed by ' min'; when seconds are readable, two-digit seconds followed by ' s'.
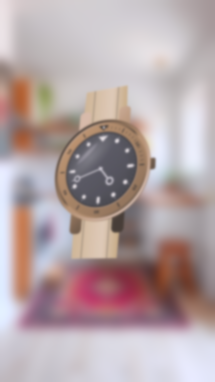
4 h 42 min
